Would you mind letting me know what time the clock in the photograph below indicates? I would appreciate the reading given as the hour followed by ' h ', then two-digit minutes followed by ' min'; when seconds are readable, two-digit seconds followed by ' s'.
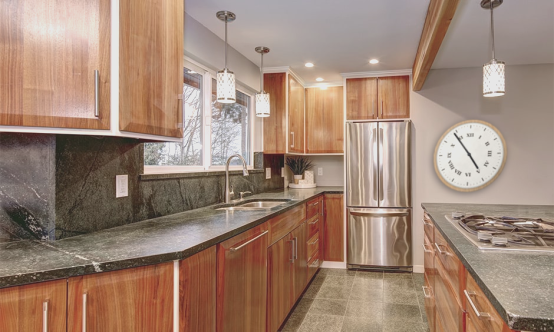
4 h 54 min
